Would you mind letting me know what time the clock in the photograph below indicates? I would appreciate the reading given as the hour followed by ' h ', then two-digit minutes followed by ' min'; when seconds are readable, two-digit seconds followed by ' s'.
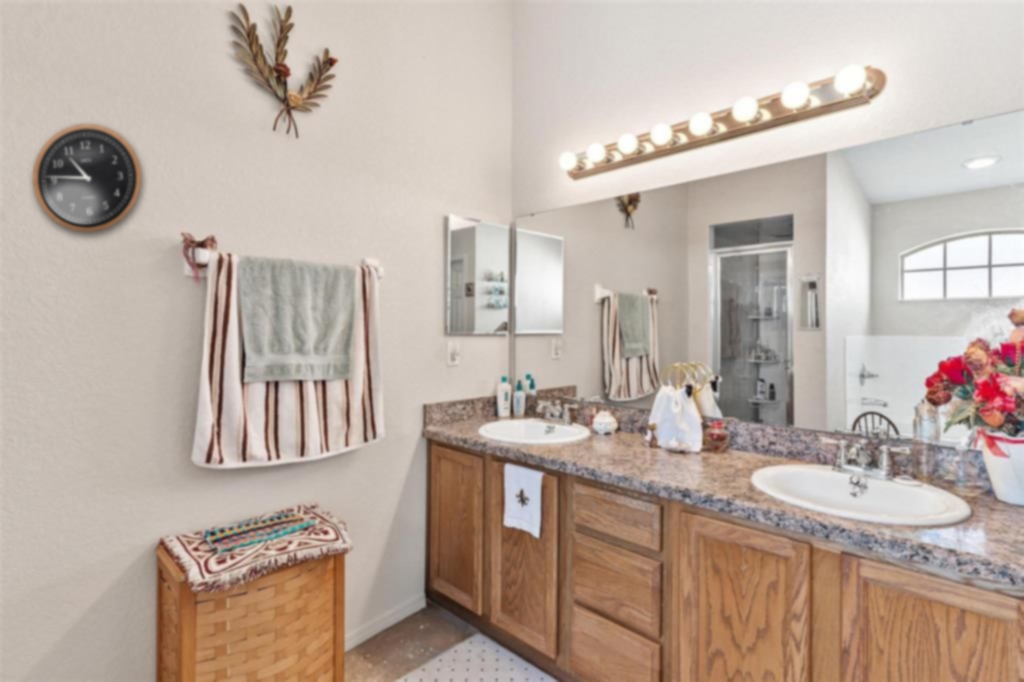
10 h 46 min
